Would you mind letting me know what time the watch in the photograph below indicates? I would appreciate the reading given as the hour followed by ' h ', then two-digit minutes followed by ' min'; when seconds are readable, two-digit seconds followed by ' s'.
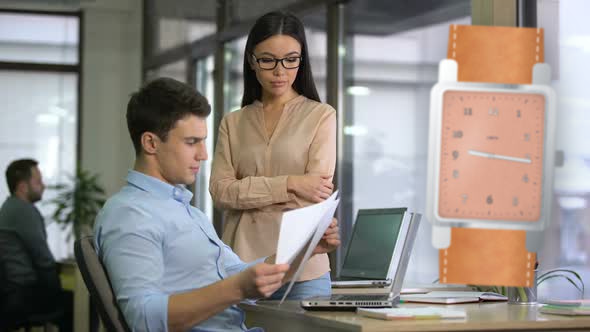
9 h 16 min
